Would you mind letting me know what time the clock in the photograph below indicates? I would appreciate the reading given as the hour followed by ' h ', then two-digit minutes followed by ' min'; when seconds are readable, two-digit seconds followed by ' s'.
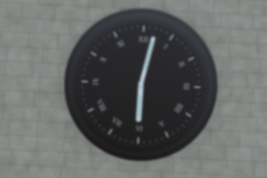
6 h 02 min
